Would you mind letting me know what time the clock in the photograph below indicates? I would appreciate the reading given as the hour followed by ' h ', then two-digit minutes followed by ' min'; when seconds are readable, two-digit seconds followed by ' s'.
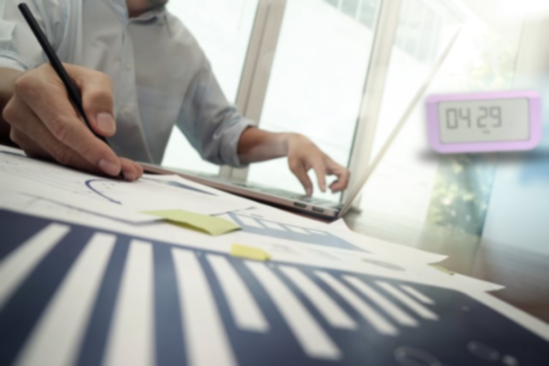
4 h 29 min
